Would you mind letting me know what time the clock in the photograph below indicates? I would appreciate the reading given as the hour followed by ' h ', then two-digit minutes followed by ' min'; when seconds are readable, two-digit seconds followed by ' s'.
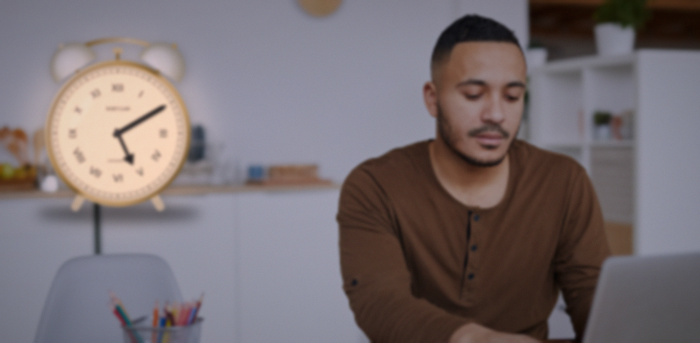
5 h 10 min
